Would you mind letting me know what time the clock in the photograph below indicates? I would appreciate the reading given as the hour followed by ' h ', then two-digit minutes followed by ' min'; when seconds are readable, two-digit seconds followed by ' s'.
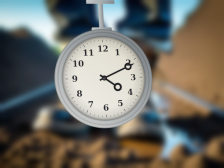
4 h 11 min
